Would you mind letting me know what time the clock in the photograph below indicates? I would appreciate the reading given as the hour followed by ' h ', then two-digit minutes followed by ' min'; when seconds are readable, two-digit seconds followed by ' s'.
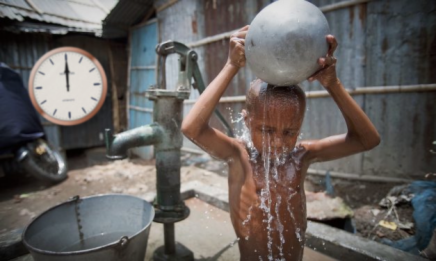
12 h 00 min
